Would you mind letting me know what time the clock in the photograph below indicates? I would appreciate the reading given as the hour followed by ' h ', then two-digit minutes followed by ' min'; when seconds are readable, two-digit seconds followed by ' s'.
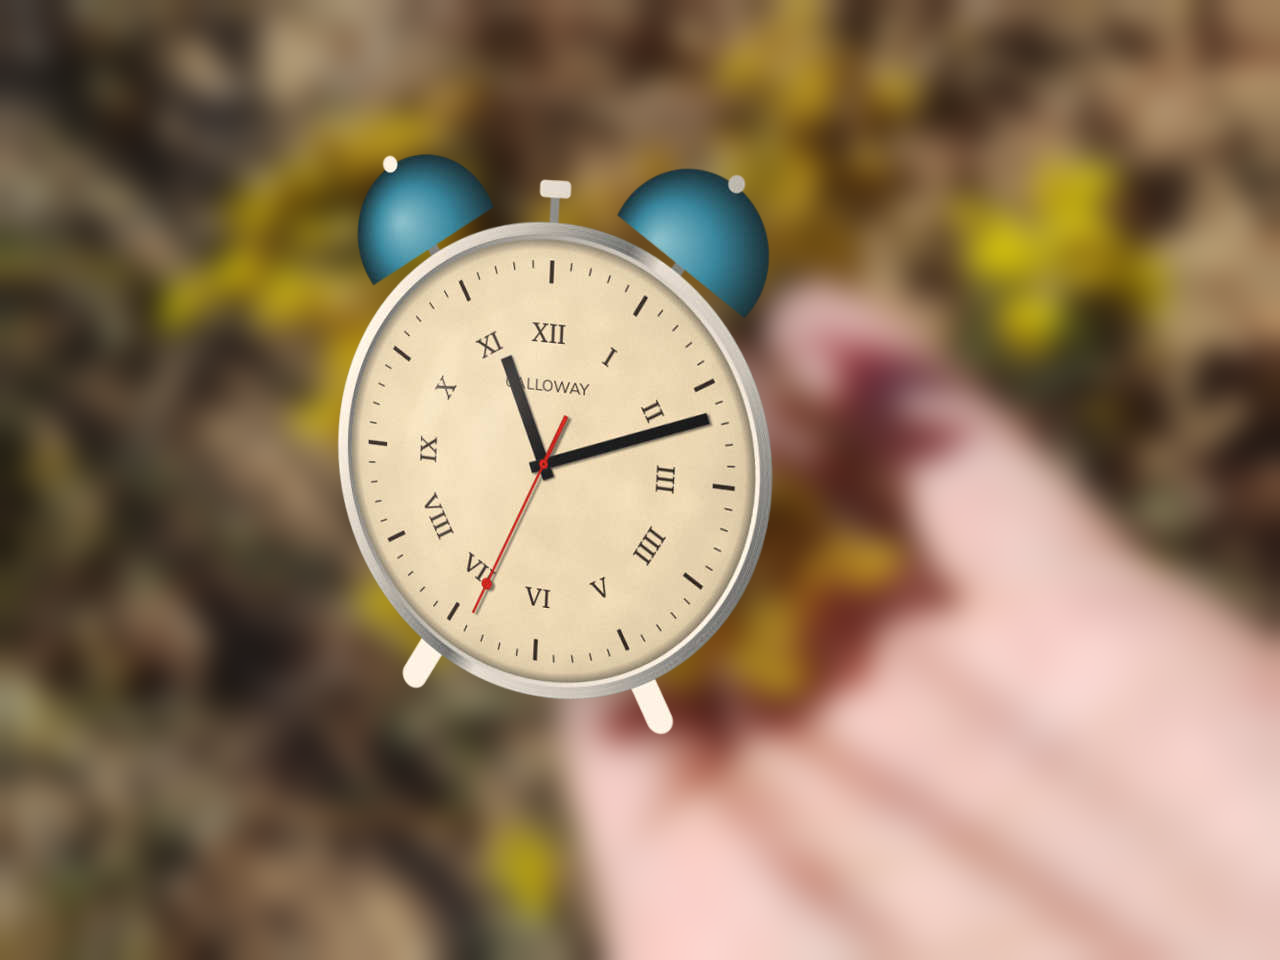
11 h 11 min 34 s
